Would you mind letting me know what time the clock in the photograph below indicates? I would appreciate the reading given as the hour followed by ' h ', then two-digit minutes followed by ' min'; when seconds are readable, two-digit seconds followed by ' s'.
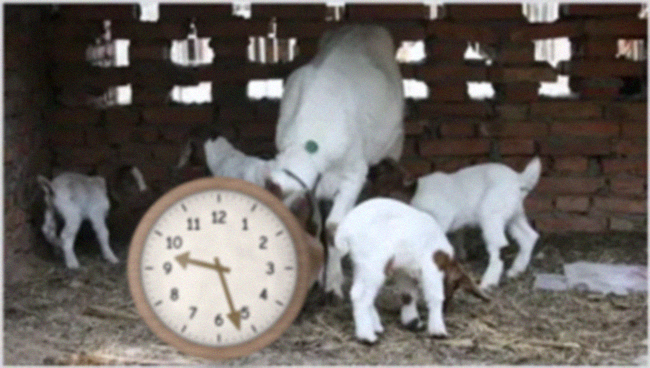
9 h 27 min
